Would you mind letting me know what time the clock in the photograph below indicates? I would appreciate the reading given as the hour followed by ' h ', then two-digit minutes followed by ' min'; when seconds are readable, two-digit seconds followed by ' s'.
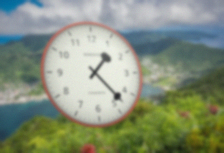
1 h 23 min
